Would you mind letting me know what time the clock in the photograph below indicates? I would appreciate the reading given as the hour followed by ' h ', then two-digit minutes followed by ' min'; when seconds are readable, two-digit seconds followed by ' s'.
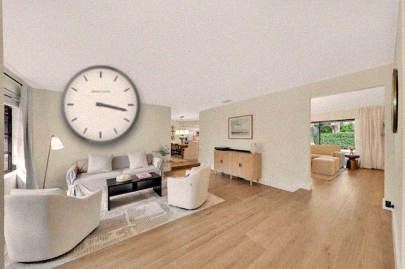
3 h 17 min
